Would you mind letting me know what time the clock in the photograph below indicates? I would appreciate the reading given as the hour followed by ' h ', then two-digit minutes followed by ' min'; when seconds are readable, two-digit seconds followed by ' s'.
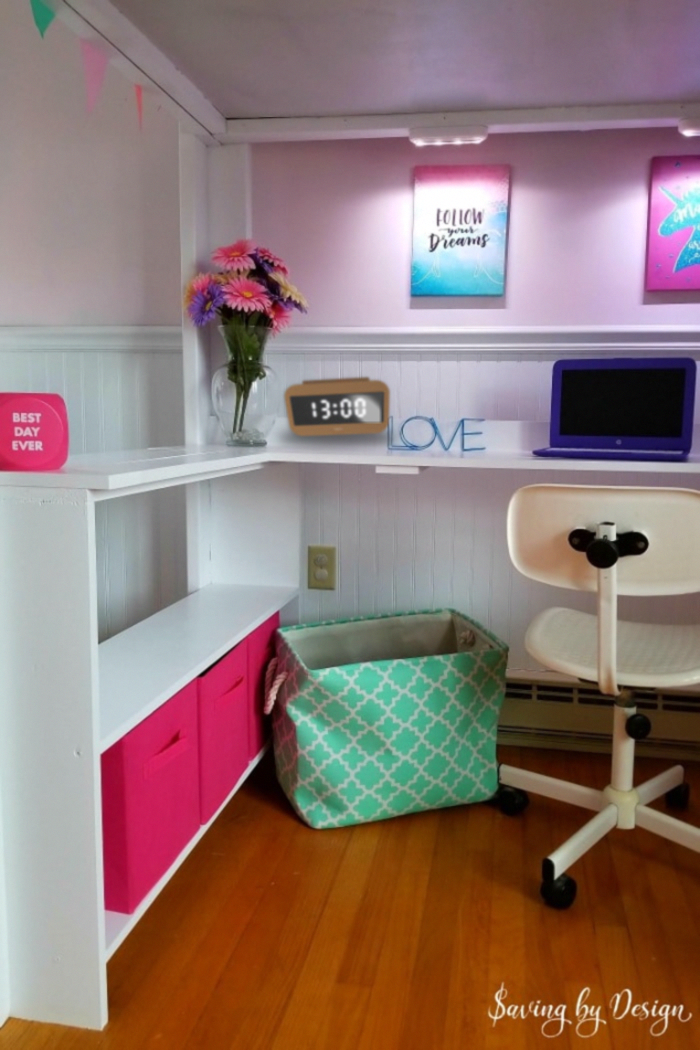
13 h 00 min
